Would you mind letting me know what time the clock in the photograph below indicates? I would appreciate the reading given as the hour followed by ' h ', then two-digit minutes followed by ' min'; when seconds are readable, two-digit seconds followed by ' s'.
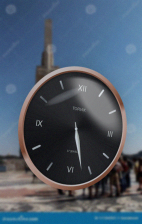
5 h 27 min
